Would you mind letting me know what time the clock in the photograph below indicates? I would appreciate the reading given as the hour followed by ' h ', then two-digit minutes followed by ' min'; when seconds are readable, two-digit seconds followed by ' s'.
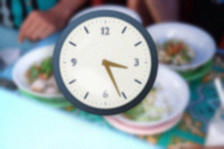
3 h 26 min
